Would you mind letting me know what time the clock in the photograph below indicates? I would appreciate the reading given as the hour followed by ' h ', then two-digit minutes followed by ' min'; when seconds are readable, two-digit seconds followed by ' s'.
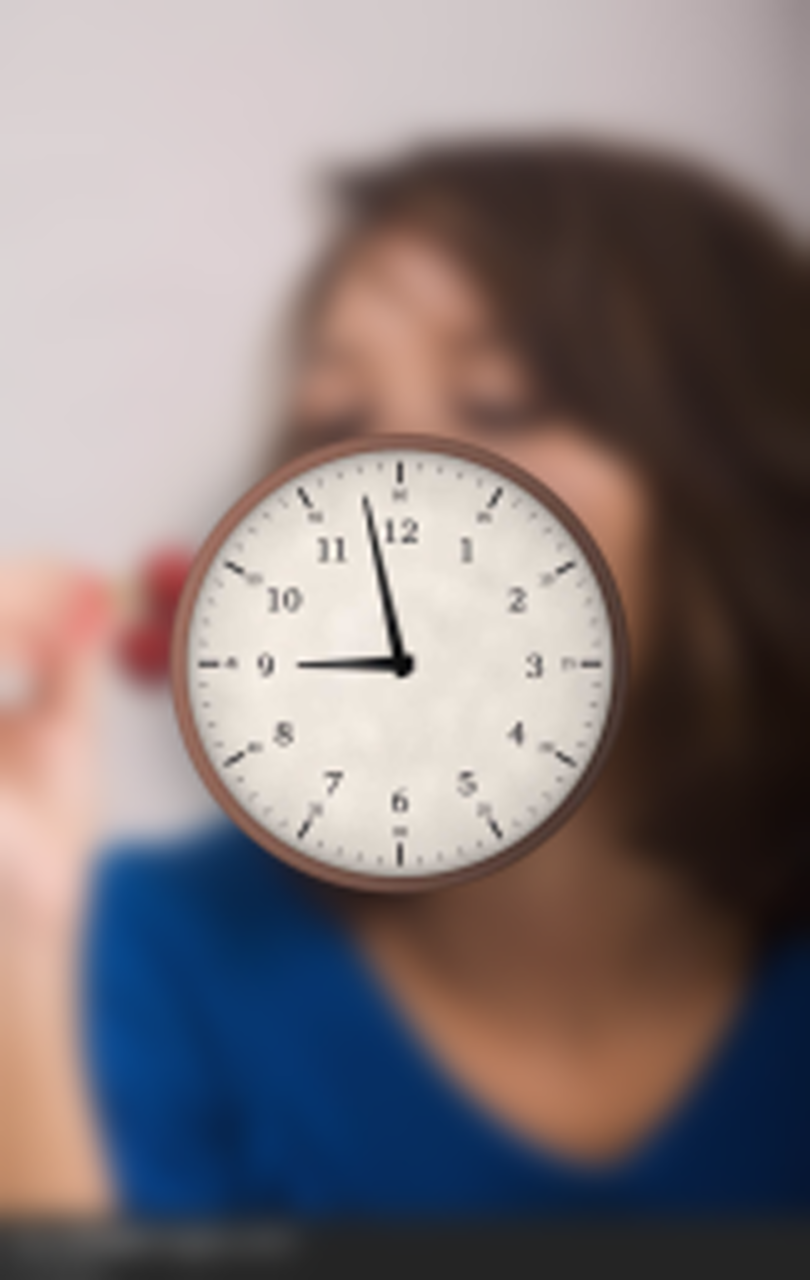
8 h 58 min
